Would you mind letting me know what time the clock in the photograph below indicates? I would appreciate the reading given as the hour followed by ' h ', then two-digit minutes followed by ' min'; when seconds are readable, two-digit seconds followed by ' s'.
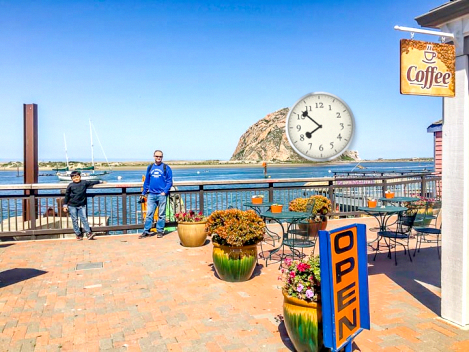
7 h 52 min
